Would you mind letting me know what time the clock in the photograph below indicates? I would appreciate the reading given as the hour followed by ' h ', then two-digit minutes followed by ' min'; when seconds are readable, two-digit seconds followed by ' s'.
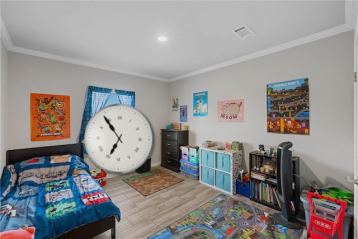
6 h 54 min
